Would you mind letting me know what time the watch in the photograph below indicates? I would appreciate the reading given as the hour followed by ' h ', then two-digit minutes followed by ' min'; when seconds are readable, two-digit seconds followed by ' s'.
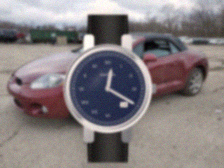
12 h 20 min
